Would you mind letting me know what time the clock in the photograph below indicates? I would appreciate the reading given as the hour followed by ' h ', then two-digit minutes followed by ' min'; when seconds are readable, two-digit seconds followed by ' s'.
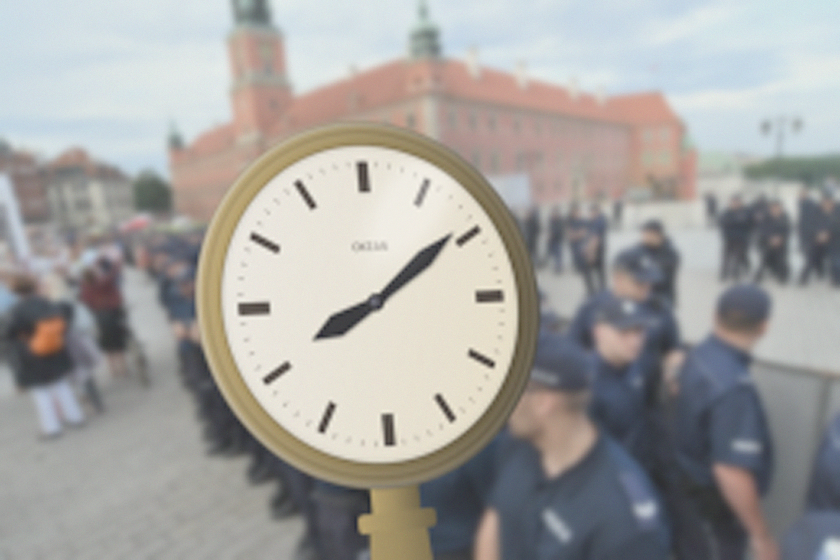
8 h 09 min
